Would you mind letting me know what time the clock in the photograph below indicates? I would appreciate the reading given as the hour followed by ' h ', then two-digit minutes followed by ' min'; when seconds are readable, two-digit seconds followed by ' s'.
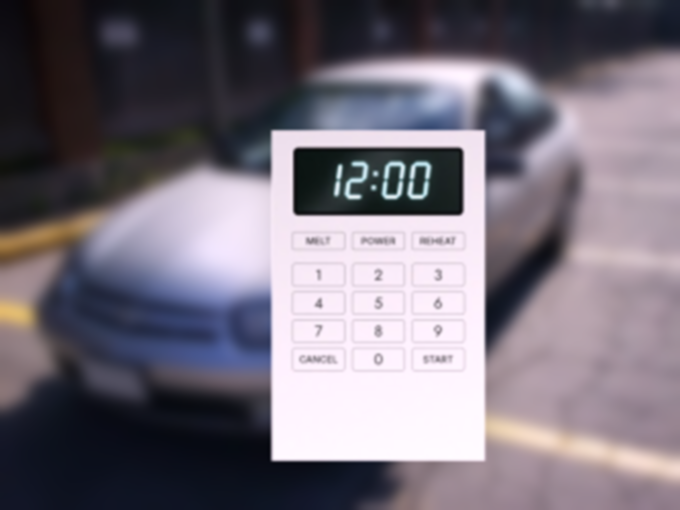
12 h 00 min
